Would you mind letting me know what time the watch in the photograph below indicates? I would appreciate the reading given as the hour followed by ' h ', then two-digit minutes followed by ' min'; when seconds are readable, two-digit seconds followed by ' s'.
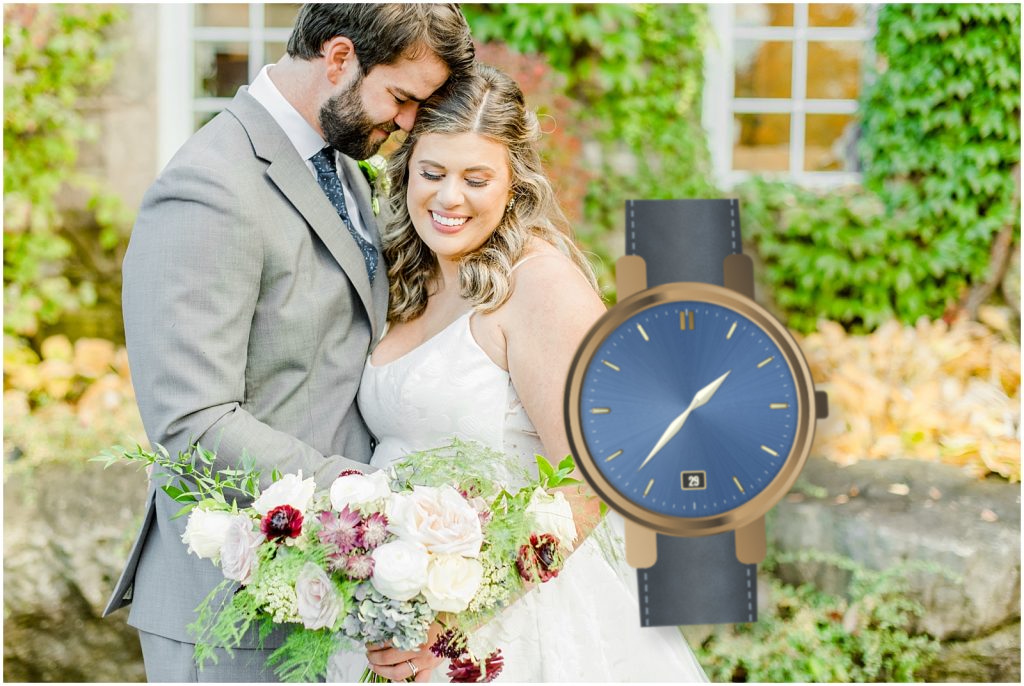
1 h 37 min
